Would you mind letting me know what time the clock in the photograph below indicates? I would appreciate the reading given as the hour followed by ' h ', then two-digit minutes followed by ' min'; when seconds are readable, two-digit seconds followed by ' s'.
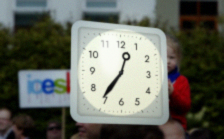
12 h 36 min
